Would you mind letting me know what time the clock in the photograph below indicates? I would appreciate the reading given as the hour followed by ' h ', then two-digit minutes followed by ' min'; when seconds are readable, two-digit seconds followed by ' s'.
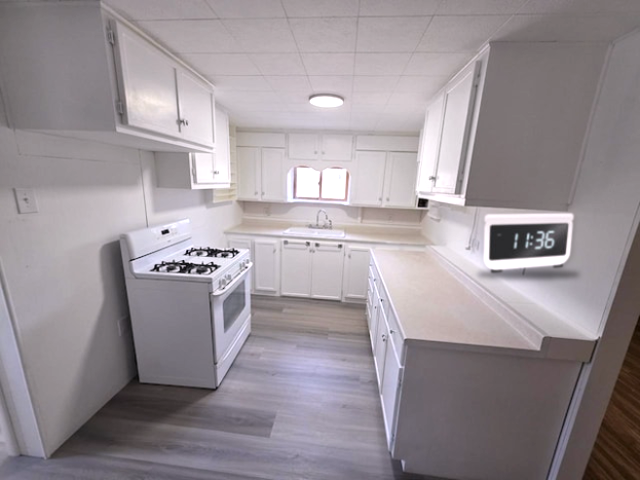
11 h 36 min
